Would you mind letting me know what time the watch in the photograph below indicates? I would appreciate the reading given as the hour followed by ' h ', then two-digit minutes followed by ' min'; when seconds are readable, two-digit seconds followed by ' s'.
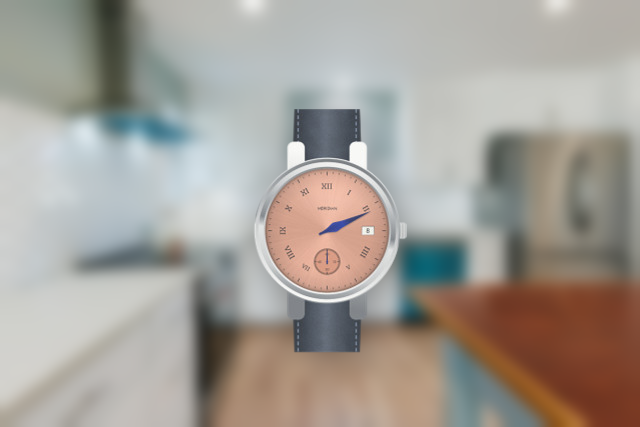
2 h 11 min
